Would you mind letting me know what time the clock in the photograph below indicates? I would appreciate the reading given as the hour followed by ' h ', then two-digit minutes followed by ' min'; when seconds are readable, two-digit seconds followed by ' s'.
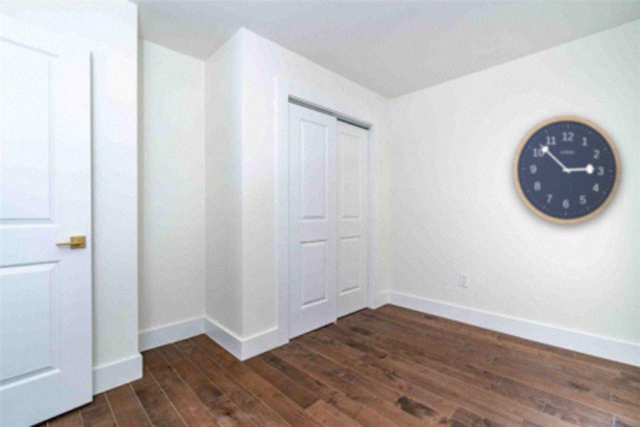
2 h 52 min
